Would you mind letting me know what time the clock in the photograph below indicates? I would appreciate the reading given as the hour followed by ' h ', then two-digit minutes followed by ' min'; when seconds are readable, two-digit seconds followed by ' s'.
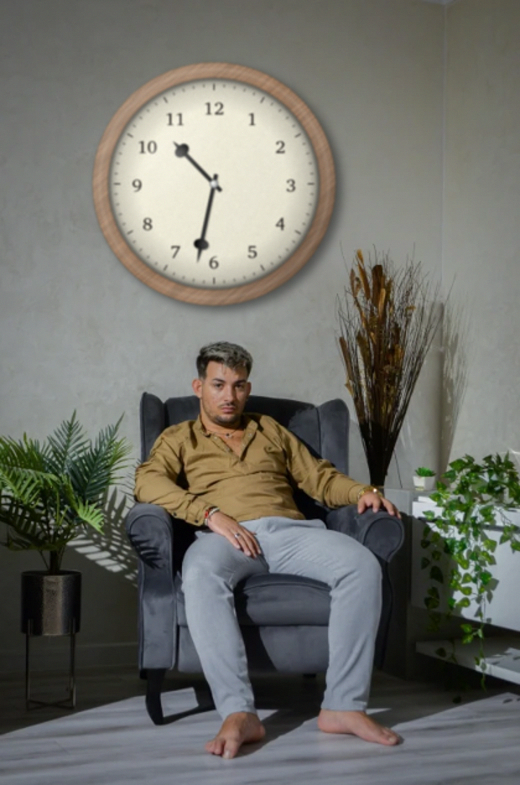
10 h 32 min
